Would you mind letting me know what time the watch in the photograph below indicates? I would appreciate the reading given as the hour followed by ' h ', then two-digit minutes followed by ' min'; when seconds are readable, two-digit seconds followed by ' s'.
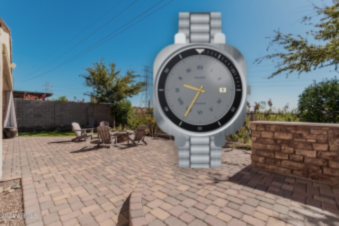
9 h 35 min
